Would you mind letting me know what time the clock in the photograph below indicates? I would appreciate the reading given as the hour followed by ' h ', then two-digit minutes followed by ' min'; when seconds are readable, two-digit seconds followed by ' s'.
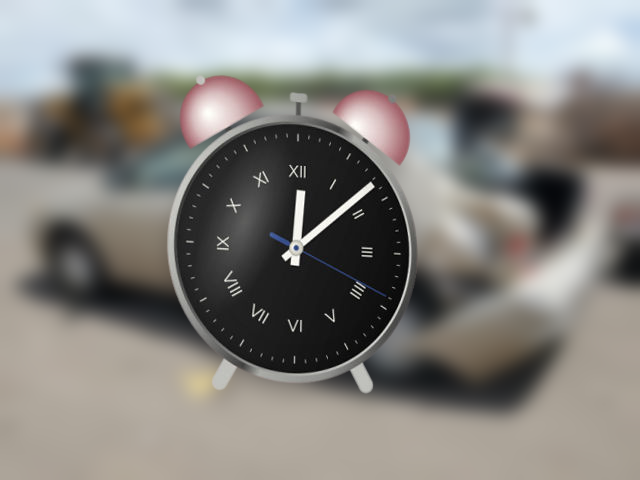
12 h 08 min 19 s
